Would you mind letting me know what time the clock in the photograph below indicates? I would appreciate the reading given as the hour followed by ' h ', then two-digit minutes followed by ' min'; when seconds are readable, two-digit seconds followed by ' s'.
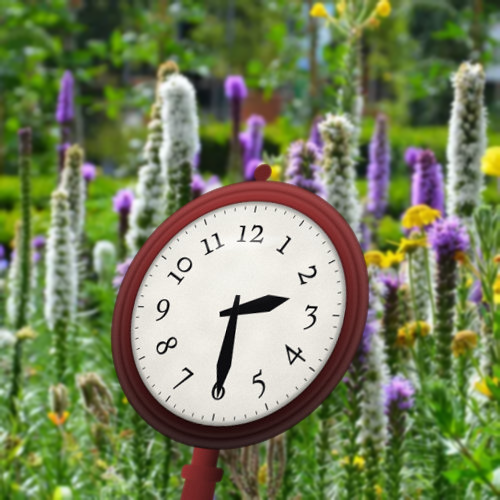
2 h 30 min
